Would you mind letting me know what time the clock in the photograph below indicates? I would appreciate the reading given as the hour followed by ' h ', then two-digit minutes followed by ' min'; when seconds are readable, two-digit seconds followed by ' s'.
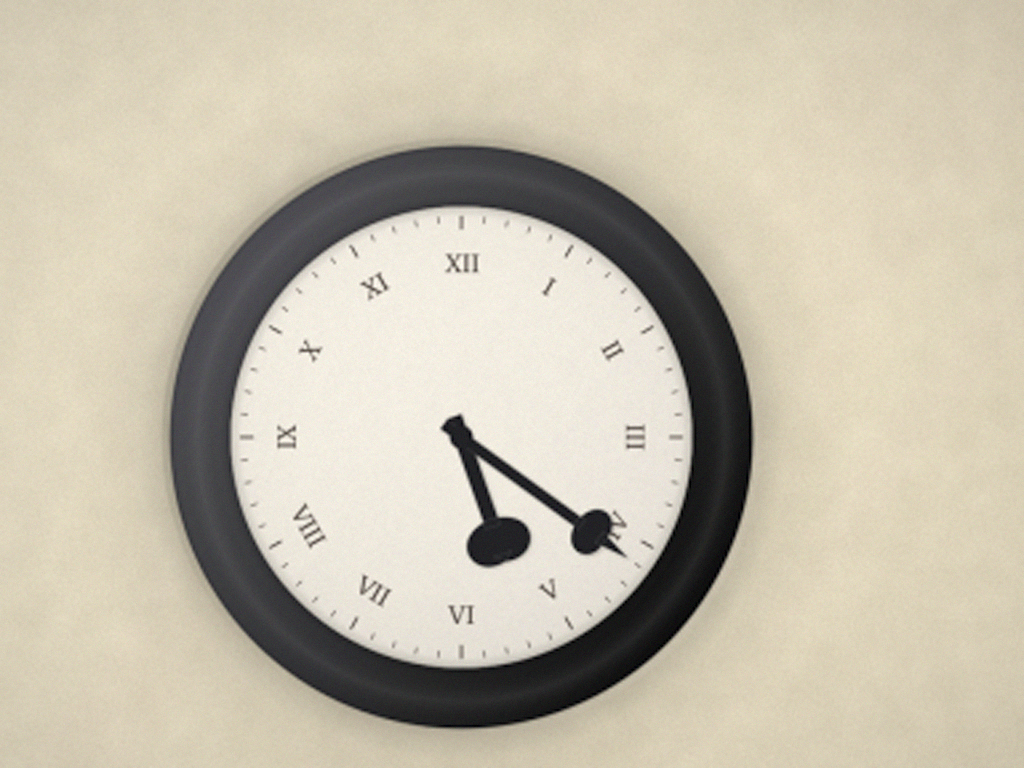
5 h 21 min
